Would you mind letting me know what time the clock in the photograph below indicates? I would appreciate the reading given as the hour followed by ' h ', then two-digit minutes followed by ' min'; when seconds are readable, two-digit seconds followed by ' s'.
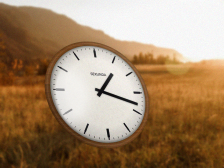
1 h 18 min
